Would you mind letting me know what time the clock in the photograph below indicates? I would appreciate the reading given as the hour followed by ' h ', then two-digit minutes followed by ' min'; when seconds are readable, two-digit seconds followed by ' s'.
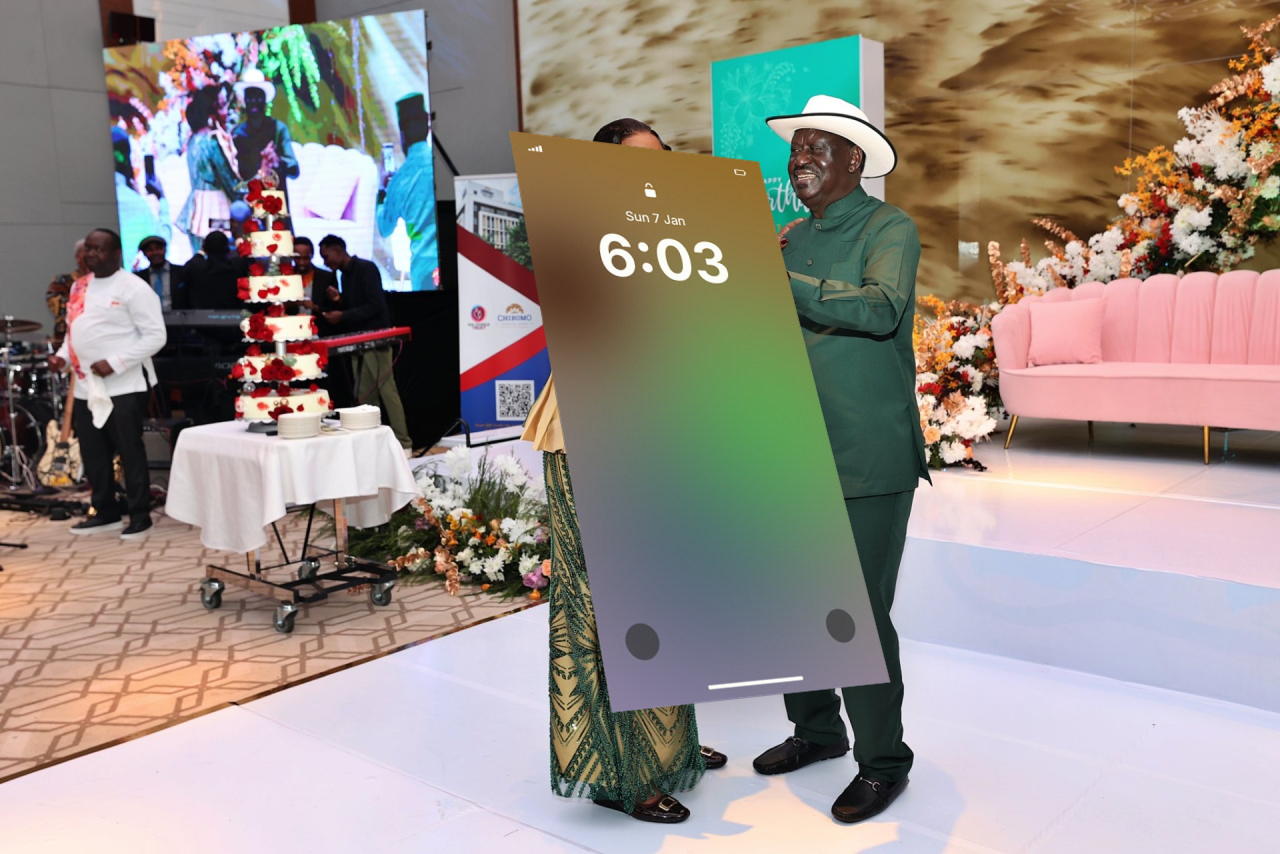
6 h 03 min
